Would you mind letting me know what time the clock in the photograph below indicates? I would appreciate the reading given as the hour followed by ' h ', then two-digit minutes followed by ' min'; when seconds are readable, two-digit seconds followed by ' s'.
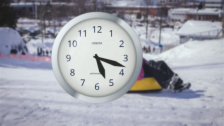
5 h 18 min
